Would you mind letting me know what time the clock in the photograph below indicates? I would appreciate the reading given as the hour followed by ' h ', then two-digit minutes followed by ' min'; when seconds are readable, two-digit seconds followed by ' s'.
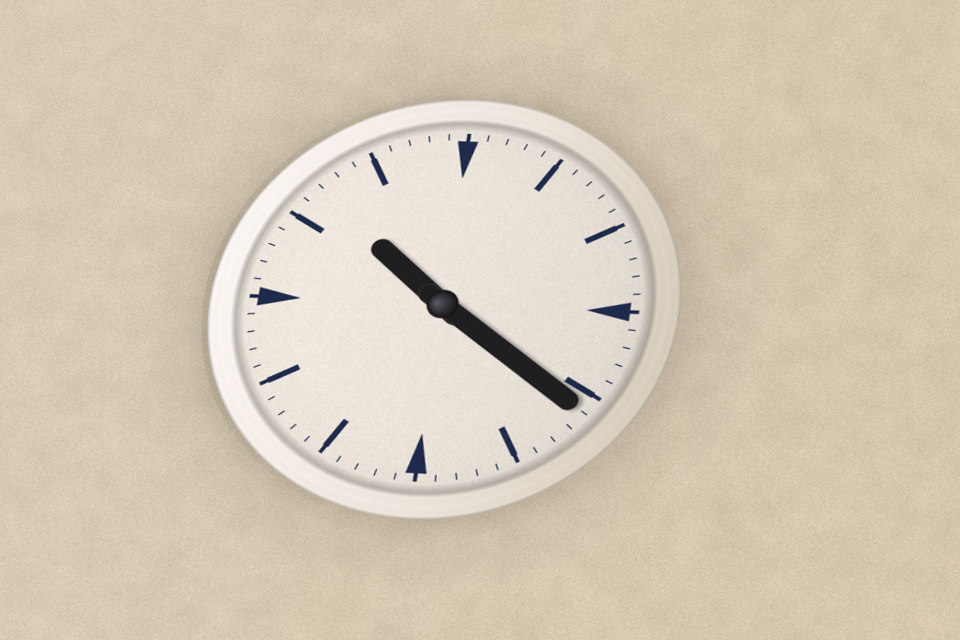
10 h 21 min
